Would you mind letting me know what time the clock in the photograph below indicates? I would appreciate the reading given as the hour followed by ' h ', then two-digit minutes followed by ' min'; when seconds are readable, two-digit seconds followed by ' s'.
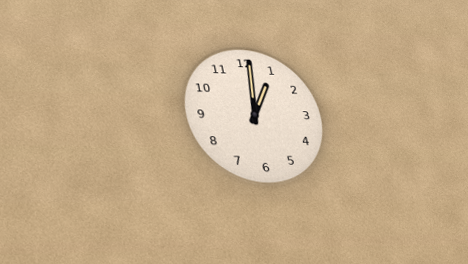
1 h 01 min
